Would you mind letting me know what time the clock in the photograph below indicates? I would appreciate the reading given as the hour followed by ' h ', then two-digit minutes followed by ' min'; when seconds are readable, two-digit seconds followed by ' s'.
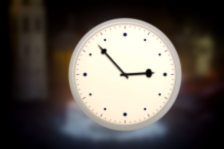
2 h 53 min
